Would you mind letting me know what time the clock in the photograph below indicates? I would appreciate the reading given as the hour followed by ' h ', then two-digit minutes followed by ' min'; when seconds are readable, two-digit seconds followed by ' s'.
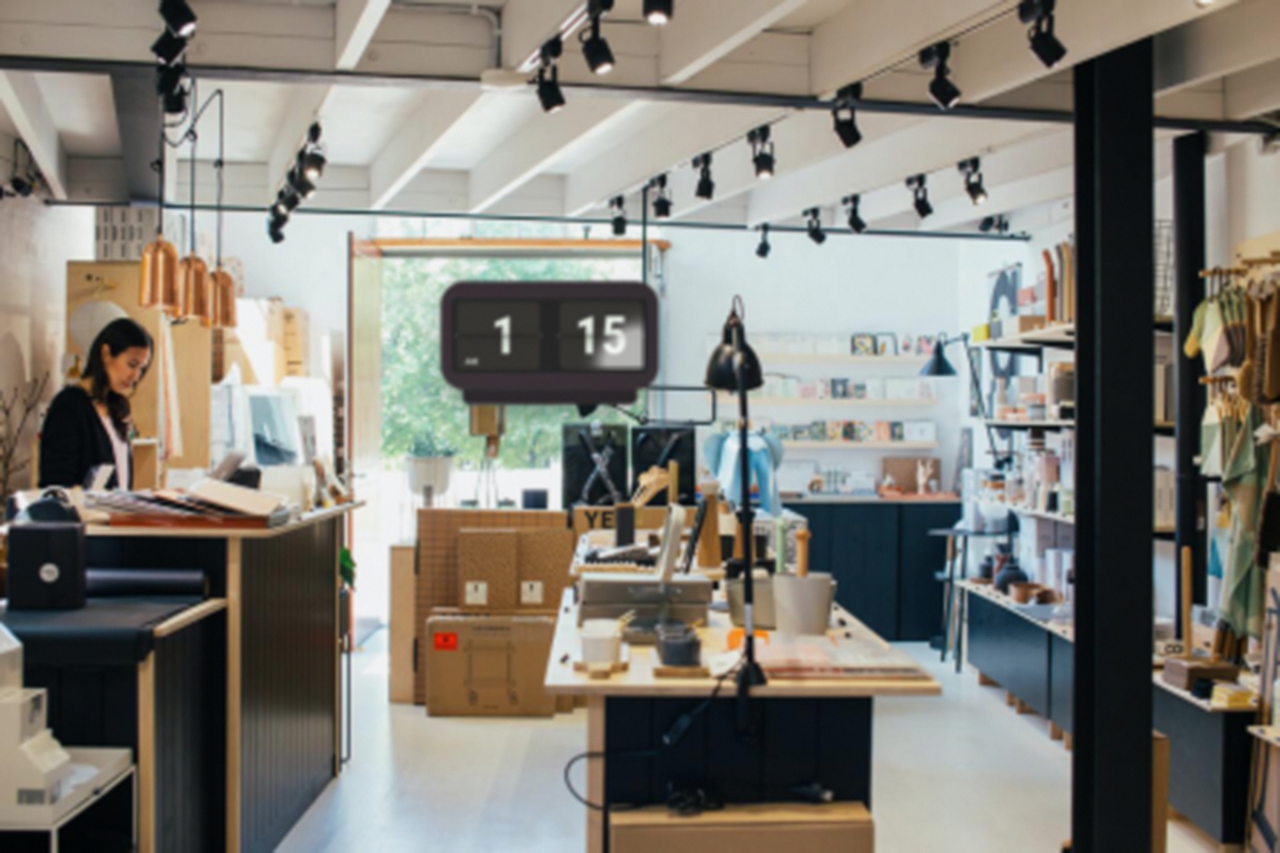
1 h 15 min
